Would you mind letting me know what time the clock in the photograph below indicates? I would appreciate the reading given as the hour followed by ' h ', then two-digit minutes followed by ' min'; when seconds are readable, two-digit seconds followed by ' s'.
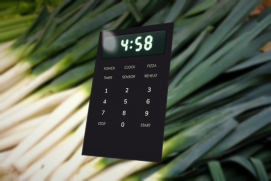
4 h 58 min
